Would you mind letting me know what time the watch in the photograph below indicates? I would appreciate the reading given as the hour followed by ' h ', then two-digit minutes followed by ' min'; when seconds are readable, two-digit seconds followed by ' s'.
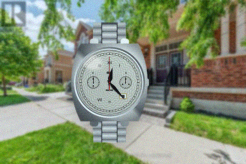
12 h 23 min
